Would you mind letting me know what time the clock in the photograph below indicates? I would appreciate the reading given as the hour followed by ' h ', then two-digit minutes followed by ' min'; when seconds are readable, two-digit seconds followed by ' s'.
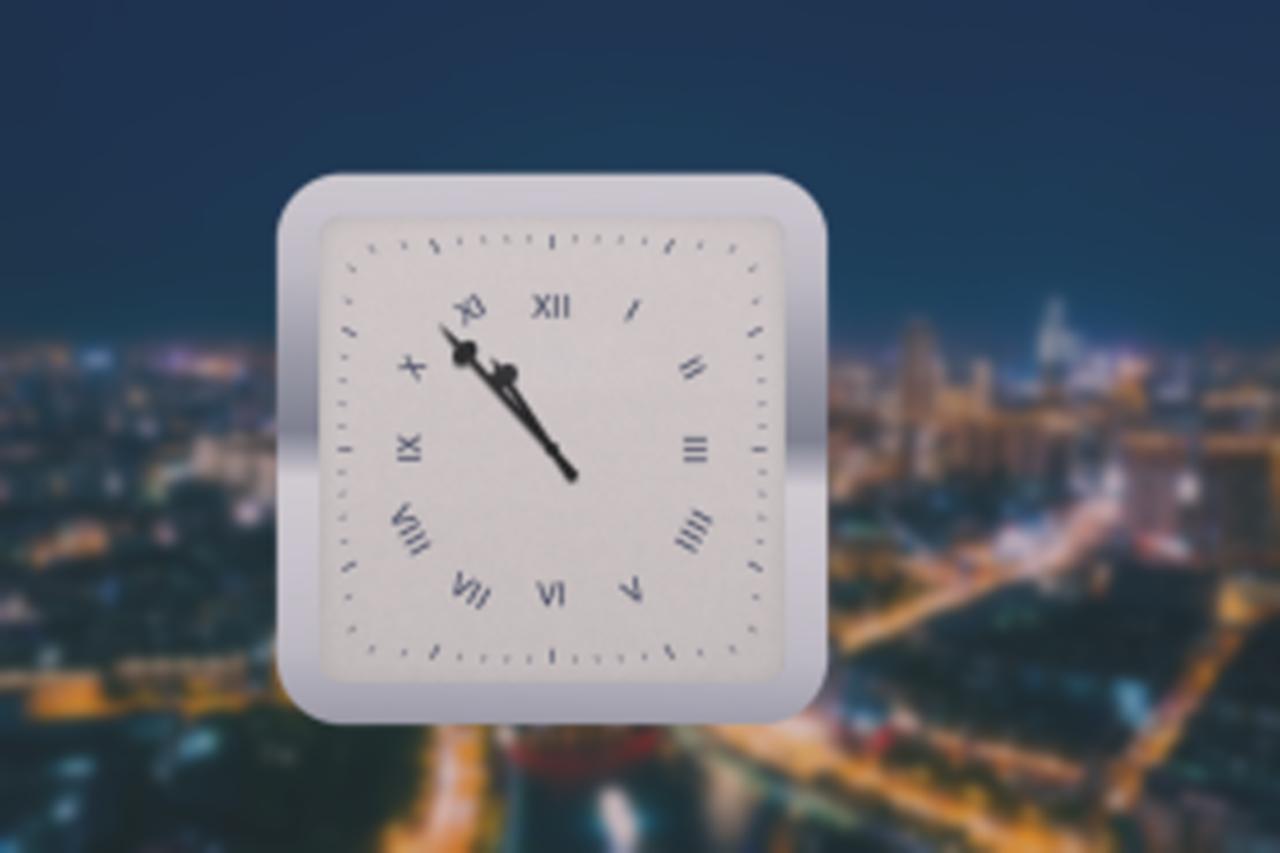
10 h 53 min
